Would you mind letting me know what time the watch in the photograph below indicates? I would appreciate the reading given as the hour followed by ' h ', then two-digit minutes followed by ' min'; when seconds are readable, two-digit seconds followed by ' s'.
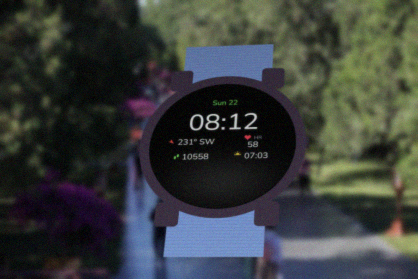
8 h 12 min
